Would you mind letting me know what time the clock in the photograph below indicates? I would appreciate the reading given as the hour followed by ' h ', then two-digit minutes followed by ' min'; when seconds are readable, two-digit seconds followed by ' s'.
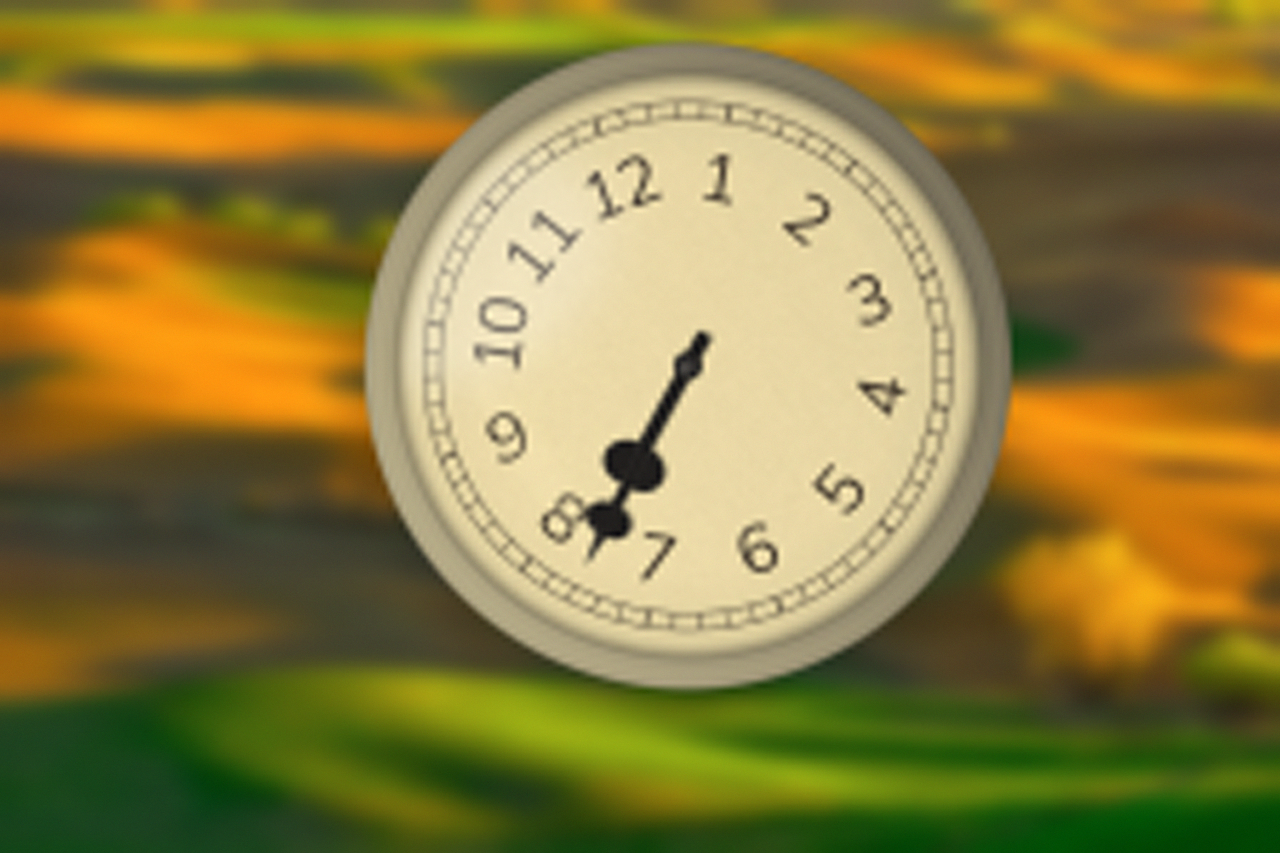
7 h 38 min
